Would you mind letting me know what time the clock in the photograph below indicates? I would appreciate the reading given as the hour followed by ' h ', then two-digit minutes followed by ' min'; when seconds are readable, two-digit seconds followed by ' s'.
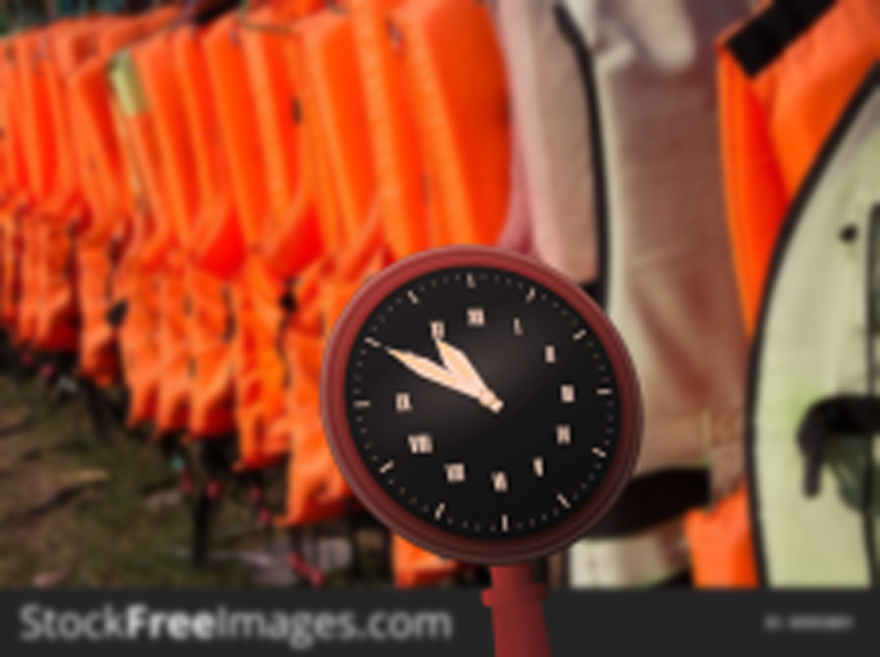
10 h 50 min
